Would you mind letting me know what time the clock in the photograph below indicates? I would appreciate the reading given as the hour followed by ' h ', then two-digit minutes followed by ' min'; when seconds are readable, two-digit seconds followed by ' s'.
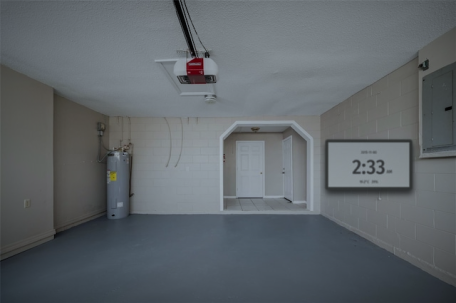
2 h 33 min
